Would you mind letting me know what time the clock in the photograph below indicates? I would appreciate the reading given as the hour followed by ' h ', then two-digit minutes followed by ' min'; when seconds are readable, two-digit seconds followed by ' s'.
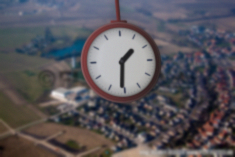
1 h 31 min
